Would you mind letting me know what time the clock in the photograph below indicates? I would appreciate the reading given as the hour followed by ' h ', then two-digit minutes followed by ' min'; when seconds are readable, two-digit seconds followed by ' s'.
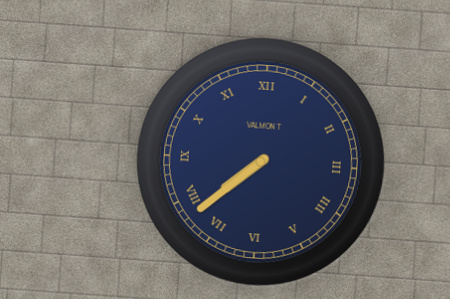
7 h 38 min
